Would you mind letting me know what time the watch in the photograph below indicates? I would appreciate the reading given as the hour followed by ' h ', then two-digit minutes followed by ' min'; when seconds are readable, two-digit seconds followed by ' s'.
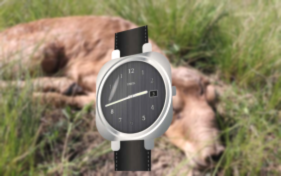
2 h 43 min
